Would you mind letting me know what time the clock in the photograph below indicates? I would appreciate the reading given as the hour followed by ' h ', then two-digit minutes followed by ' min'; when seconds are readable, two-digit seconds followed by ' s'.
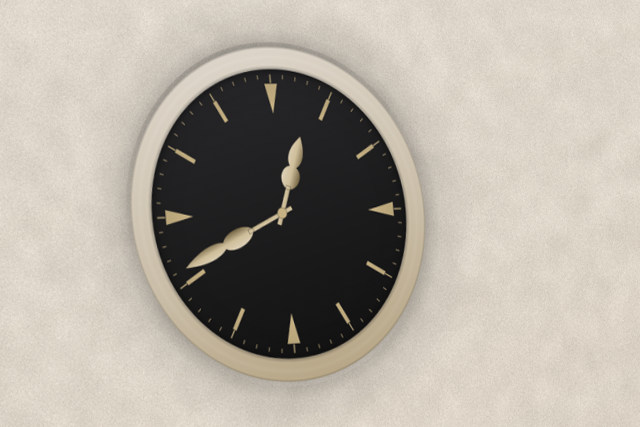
12 h 41 min
